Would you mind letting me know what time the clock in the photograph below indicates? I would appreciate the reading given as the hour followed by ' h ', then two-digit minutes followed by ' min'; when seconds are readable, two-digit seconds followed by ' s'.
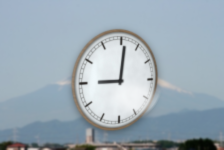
9 h 01 min
